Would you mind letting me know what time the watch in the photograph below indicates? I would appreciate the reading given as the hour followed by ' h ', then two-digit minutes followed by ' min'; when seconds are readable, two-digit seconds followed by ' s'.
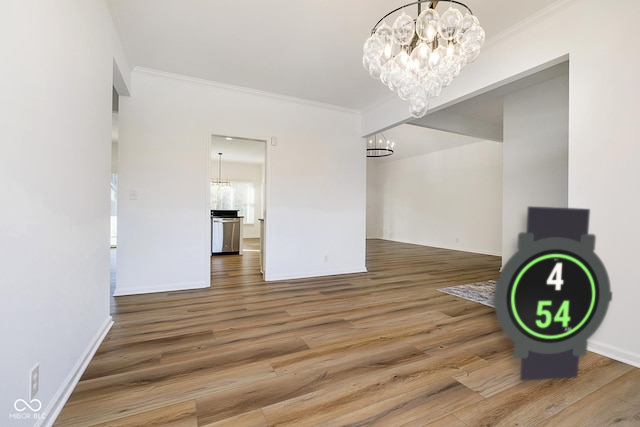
4 h 54 min
